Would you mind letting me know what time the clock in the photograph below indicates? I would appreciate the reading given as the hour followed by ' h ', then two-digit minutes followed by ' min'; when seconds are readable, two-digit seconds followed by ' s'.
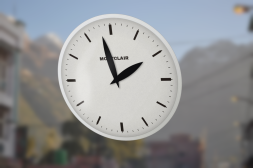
1 h 58 min
